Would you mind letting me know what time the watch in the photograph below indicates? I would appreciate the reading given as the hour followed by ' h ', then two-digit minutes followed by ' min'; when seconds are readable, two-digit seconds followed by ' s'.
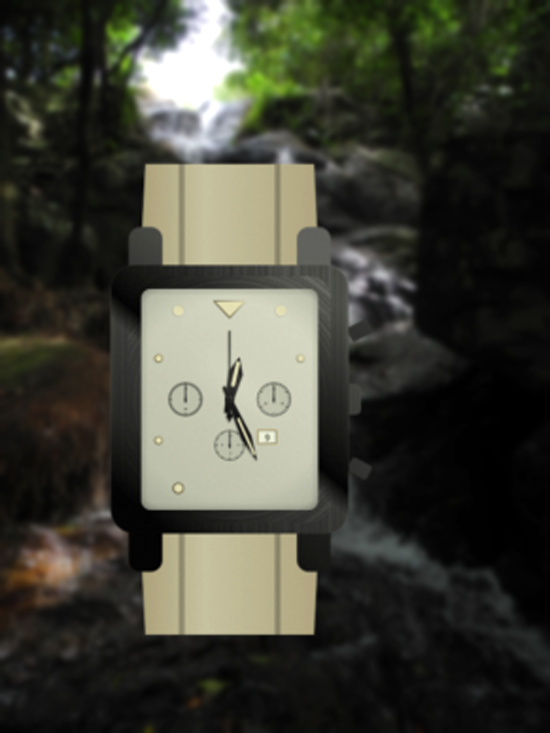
12 h 26 min
